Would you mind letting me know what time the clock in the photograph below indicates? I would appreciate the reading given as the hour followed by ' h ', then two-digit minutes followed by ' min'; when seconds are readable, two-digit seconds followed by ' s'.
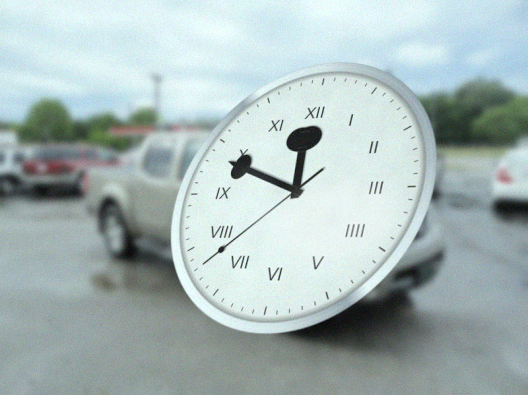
11 h 48 min 38 s
